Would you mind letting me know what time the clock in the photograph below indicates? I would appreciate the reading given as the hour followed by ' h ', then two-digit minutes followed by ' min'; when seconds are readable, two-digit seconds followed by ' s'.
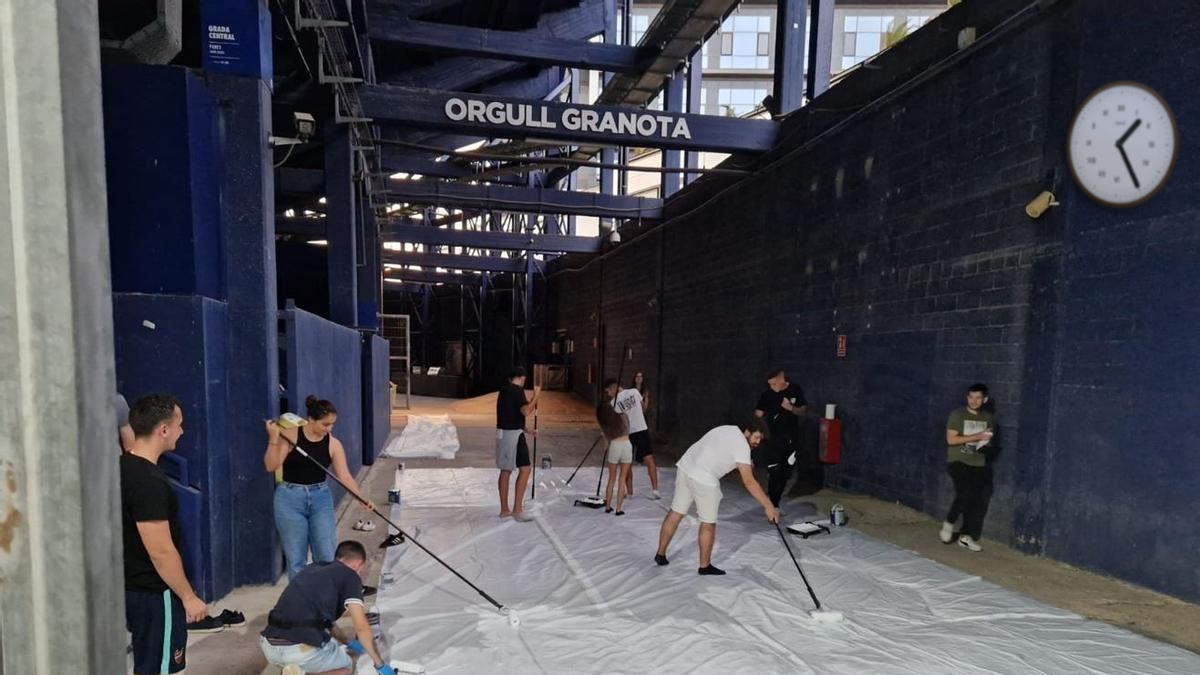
1 h 25 min
